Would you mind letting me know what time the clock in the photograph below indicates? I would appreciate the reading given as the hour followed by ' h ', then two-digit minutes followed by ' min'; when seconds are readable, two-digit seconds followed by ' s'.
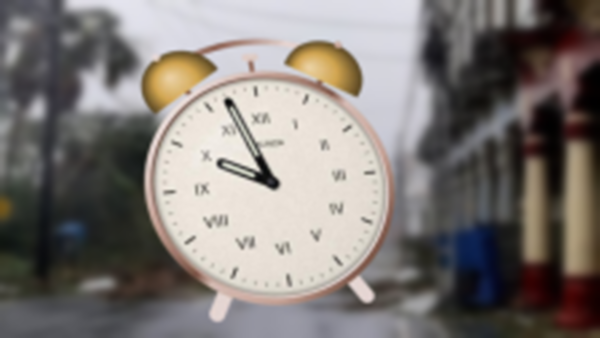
9 h 57 min
